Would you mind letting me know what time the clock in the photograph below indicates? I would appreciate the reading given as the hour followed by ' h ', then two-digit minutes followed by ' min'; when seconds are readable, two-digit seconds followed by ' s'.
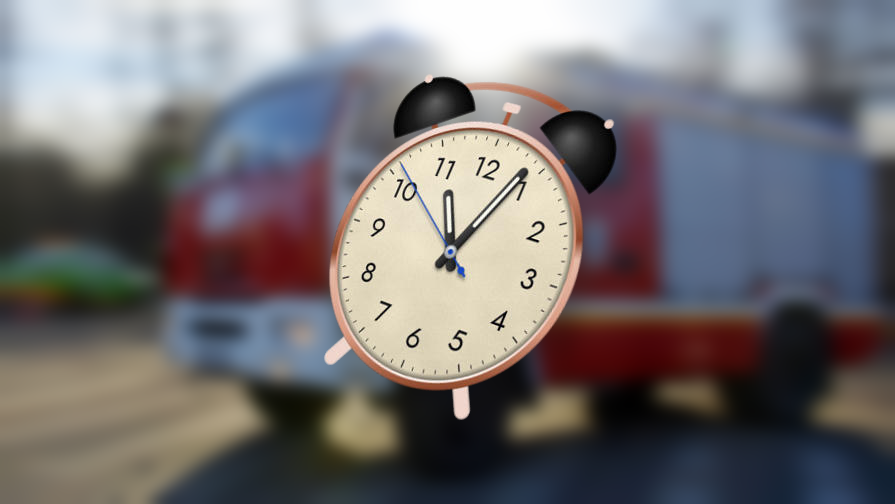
11 h 03 min 51 s
